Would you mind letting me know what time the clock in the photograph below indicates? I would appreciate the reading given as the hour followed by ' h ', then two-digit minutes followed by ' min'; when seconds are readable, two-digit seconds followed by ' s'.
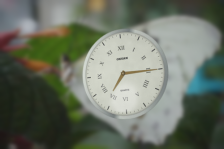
7 h 15 min
